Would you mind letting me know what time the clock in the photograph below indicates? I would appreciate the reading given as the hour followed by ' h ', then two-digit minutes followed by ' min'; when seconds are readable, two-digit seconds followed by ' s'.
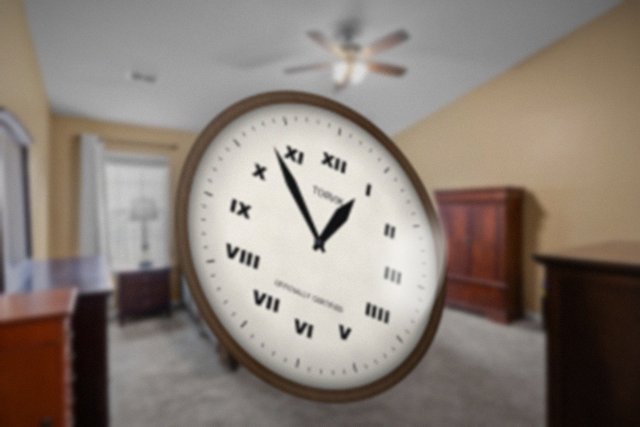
12 h 53 min
